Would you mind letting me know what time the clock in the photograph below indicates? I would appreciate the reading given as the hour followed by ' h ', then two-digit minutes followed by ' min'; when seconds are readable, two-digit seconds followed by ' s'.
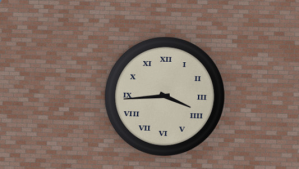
3 h 44 min
